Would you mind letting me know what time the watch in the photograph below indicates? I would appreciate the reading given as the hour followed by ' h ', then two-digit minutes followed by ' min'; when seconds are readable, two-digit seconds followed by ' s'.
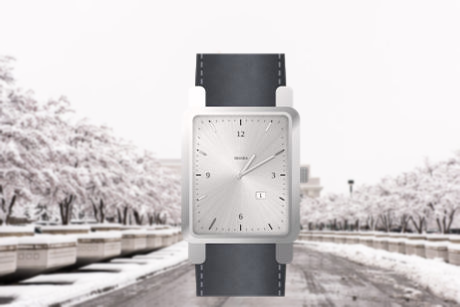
1 h 10 min
